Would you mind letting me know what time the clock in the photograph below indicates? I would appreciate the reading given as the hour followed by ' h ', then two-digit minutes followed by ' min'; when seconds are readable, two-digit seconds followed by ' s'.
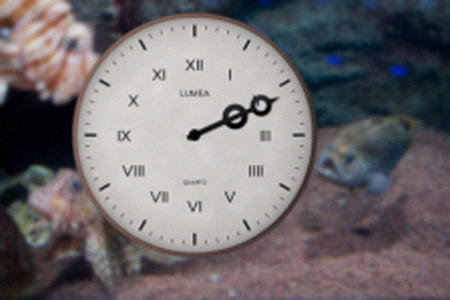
2 h 11 min
